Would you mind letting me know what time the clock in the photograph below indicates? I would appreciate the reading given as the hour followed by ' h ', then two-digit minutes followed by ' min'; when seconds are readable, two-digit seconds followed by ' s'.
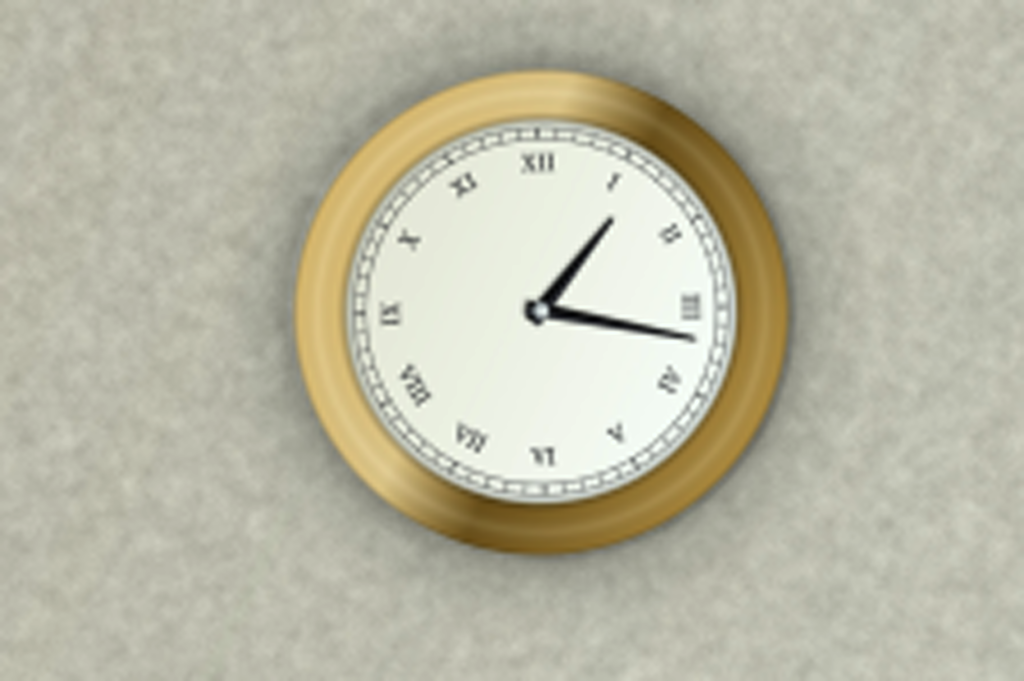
1 h 17 min
